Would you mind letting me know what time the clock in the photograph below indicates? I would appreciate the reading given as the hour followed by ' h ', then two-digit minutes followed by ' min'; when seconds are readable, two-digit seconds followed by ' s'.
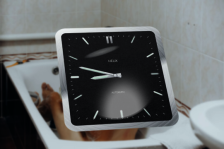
8 h 48 min
